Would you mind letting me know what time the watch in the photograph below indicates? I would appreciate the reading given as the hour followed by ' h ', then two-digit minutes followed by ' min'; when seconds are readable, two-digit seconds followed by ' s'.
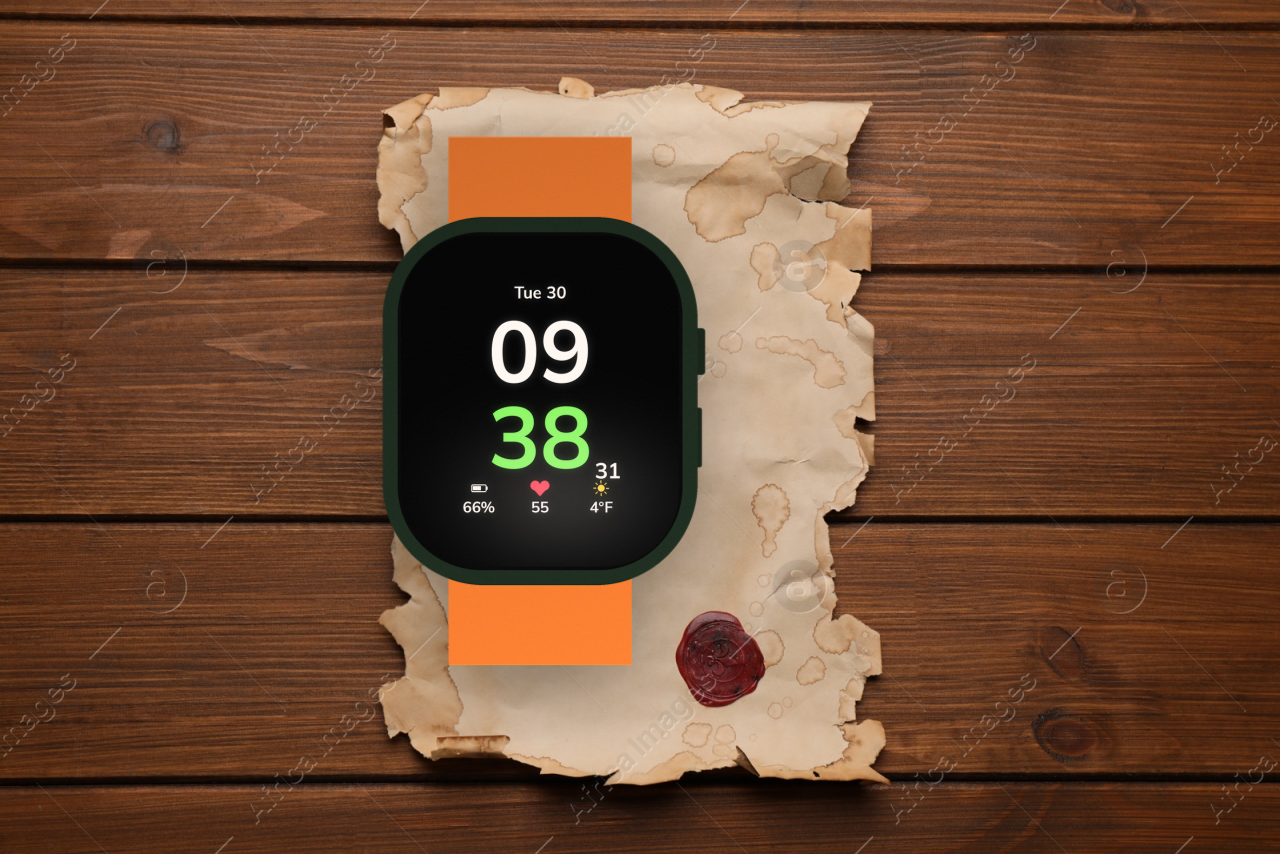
9 h 38 min 31 s
